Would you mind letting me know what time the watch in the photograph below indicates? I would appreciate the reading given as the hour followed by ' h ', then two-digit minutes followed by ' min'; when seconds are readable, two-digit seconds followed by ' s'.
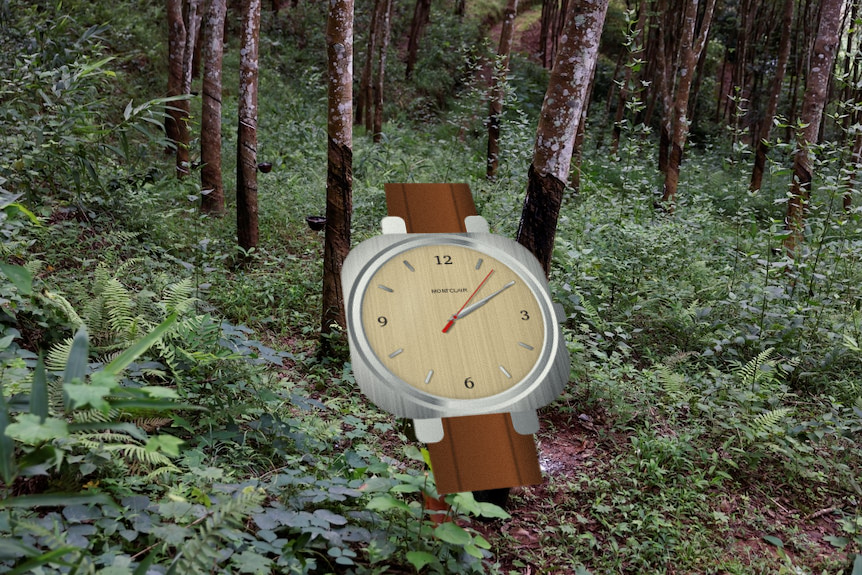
2 h 10 min 07 s
